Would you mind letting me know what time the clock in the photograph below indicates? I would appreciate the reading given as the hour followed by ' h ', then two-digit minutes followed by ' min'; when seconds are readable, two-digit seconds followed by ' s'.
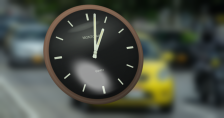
1 h 02 min
